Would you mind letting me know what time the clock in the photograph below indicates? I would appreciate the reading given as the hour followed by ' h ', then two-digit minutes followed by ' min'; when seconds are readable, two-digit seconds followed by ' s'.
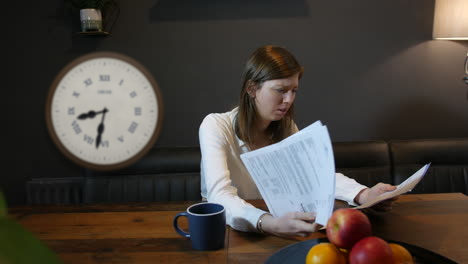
8 h 32 min
